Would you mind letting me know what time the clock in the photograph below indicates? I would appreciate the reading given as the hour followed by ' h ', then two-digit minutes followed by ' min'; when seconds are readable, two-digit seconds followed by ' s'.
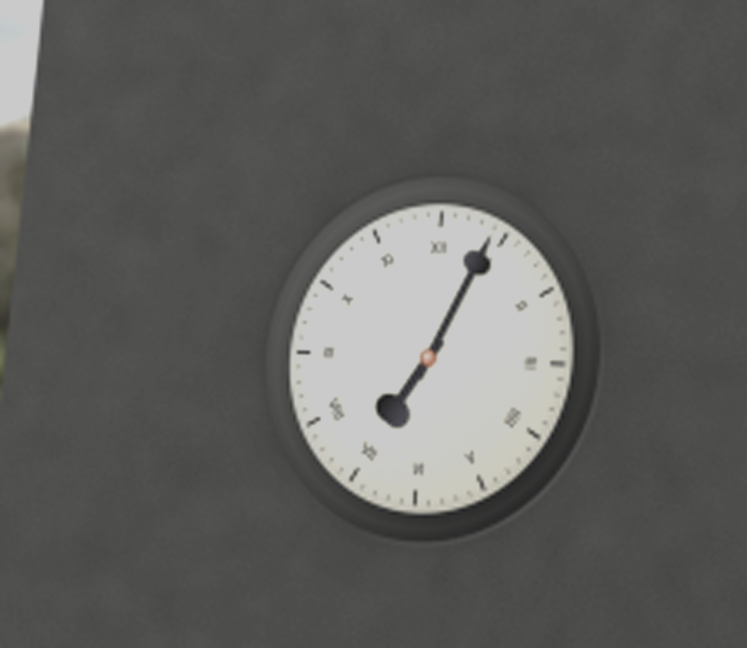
7 h 04 min
